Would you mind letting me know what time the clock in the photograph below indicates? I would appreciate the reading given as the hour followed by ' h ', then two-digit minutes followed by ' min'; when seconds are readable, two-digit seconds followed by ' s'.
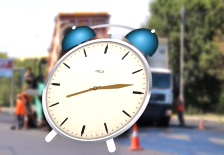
8 h 13 min
